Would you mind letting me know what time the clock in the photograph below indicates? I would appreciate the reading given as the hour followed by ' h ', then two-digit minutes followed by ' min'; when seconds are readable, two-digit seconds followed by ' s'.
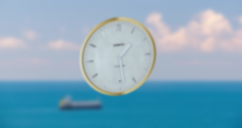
1 h 29 min
